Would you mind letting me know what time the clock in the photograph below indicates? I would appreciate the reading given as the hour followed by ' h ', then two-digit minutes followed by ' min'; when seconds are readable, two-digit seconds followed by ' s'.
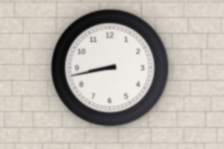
8 h 43 min
